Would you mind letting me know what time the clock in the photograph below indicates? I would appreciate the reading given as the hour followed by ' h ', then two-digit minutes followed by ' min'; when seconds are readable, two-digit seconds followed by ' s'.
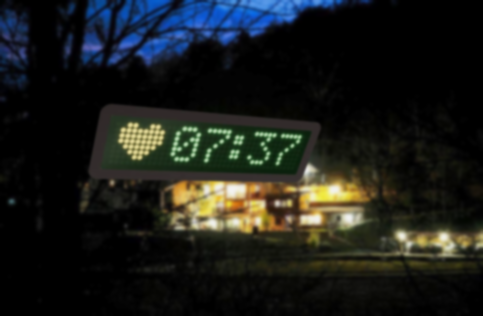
7 h 37 min
